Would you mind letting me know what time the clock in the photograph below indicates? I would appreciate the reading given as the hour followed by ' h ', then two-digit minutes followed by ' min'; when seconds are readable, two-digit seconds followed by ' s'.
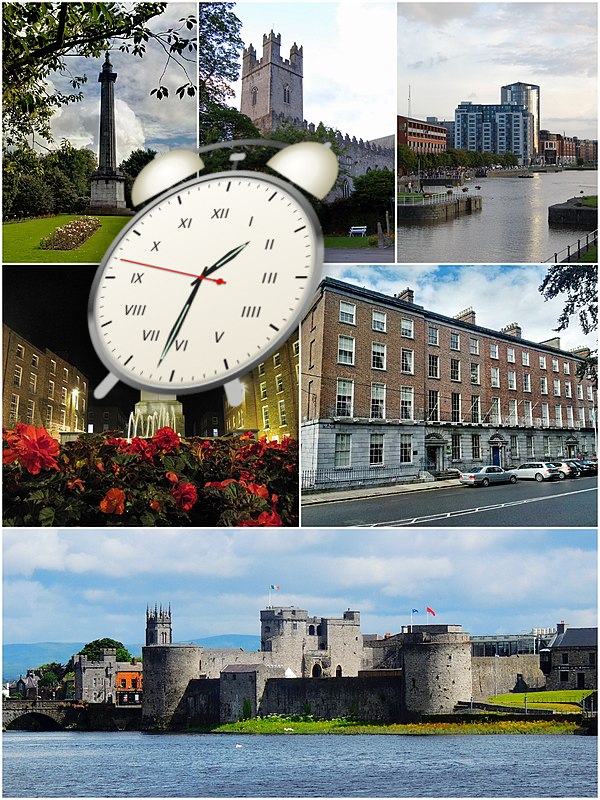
1 h 31 min 47 s
